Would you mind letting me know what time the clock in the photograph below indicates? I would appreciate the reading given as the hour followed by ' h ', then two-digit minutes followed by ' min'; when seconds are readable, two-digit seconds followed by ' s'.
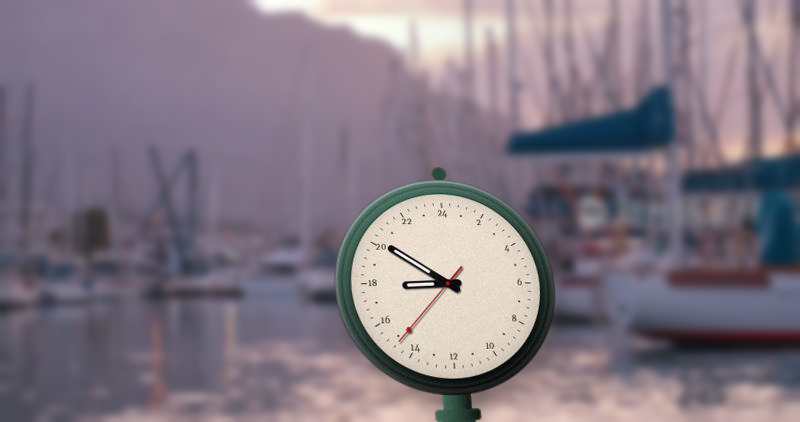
17 h 50 min 37 s
